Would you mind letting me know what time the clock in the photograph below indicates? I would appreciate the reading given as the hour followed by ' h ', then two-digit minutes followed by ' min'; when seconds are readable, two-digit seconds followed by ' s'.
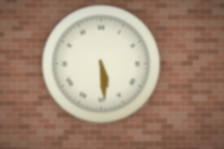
5 h 29 min
